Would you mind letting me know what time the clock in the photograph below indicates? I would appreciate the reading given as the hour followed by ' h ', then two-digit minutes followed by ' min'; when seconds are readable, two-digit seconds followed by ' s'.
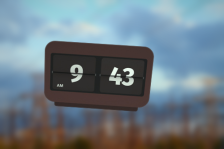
9 h 43 min
